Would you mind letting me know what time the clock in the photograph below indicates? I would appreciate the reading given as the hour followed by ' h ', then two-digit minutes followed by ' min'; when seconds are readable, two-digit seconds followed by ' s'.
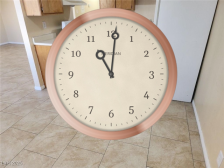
11 h 01 min
